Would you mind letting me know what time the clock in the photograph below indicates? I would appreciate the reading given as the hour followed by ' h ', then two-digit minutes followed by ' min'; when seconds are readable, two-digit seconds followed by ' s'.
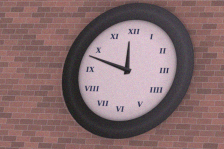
11 h 48 min
